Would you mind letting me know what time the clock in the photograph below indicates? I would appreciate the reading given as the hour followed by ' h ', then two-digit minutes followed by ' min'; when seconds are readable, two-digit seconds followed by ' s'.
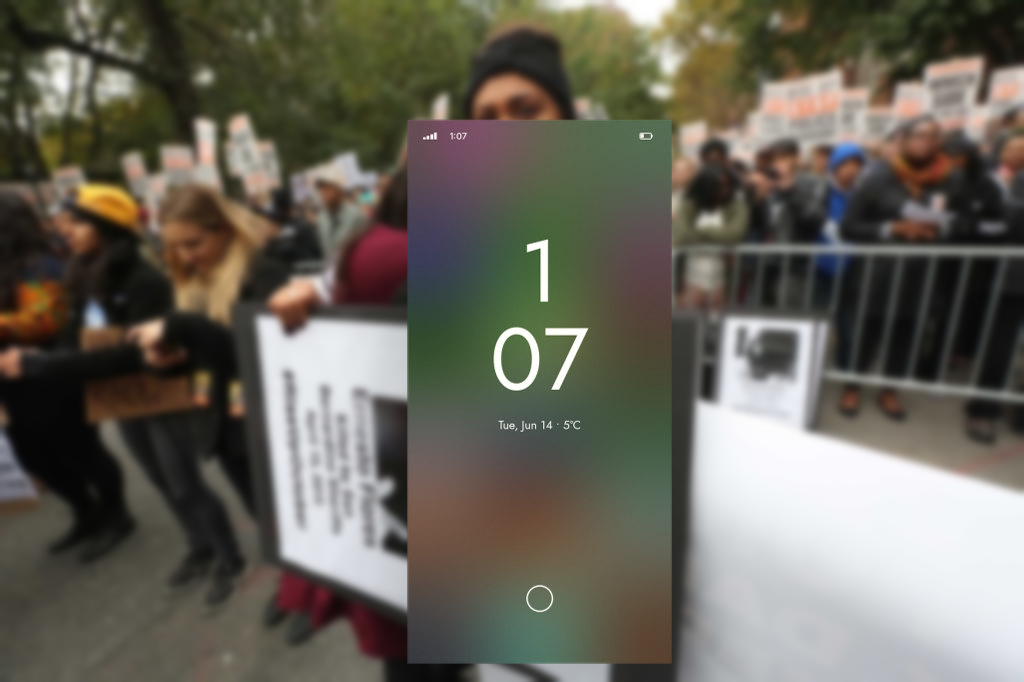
1 h 07 min
